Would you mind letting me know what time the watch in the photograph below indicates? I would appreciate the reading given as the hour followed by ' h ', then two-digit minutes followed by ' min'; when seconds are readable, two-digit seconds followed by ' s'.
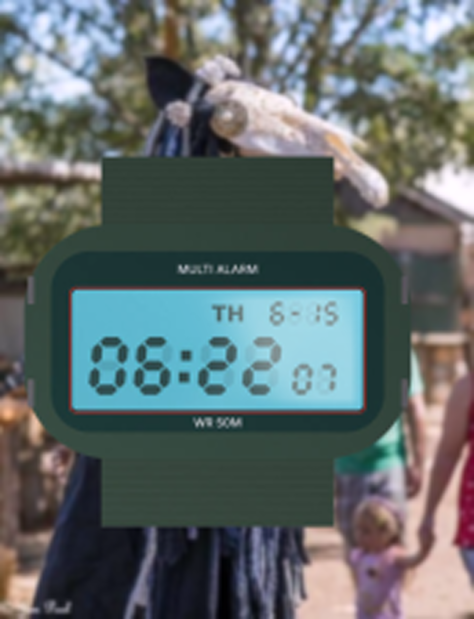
6 h 22 min 07 s
